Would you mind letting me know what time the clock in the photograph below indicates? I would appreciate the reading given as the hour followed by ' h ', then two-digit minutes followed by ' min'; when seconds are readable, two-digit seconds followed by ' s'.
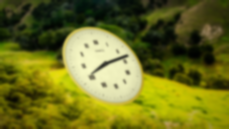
8 h 13 min
